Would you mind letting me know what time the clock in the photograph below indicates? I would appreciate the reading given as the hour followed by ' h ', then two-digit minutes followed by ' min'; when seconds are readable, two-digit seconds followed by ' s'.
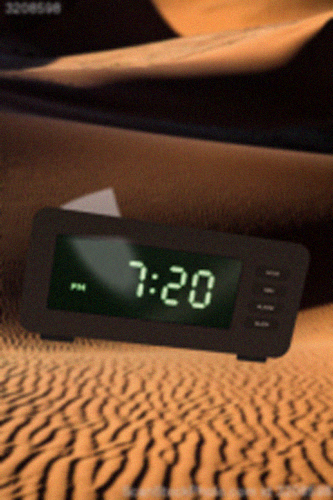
7 h 20 min
